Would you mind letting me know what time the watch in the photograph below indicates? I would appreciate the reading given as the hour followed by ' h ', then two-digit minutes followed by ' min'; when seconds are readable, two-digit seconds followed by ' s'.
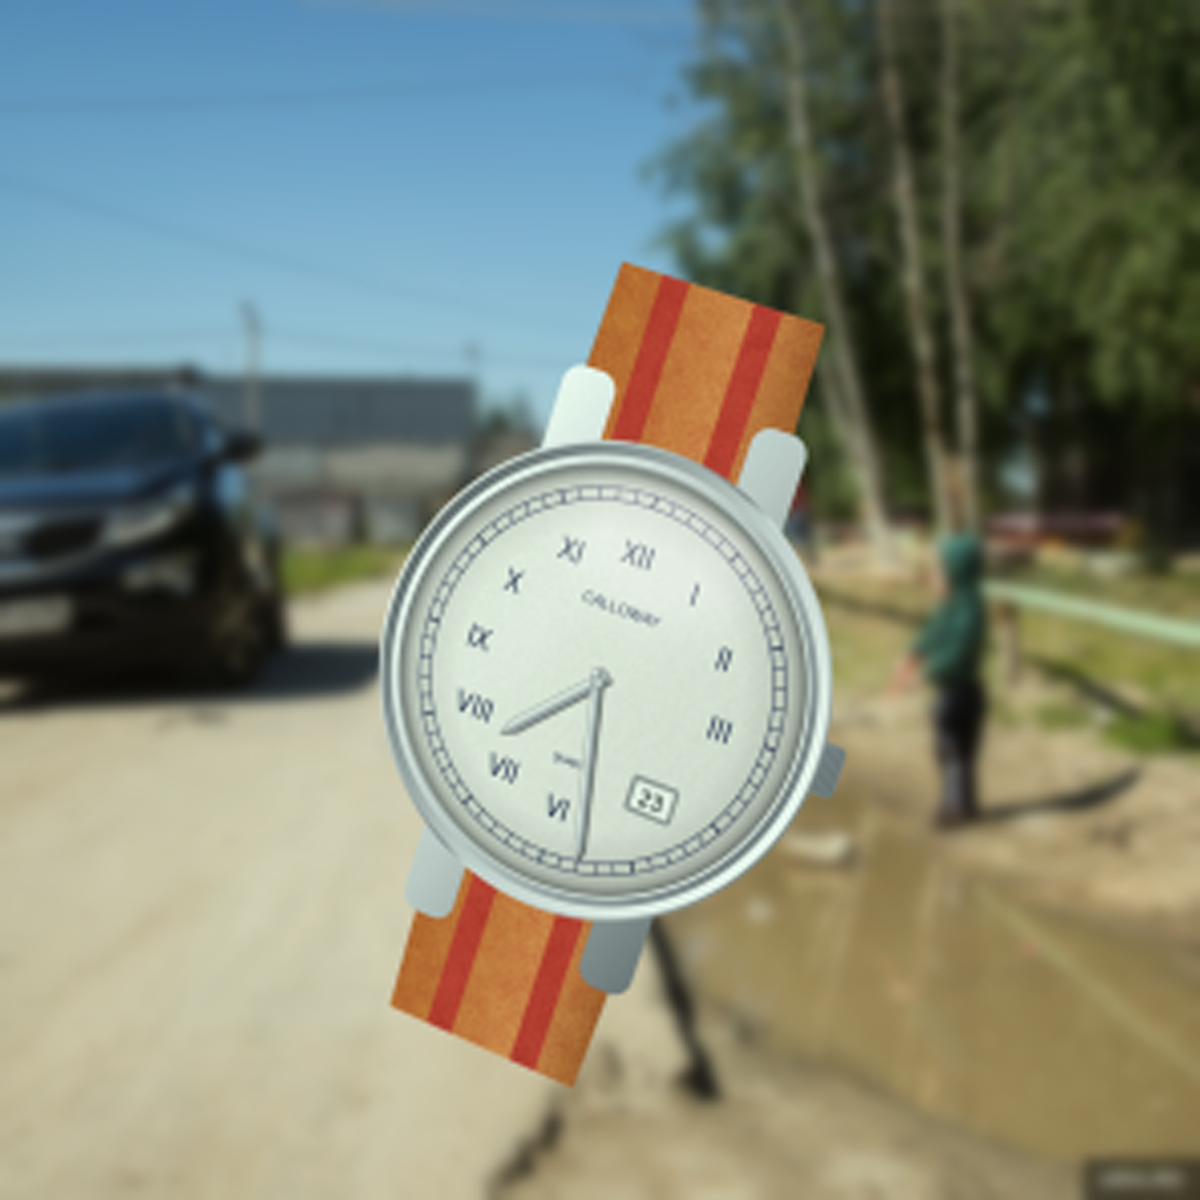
7 h 28 min
